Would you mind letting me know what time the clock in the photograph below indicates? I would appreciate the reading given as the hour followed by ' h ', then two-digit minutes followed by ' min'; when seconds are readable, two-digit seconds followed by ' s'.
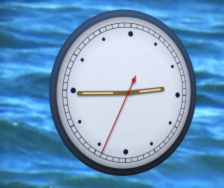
2 h 44 min 34 s
